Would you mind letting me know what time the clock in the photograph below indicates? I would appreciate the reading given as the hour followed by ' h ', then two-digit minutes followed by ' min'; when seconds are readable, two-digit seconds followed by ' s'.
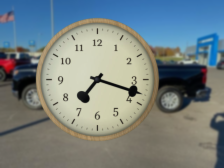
7 h 18 min
